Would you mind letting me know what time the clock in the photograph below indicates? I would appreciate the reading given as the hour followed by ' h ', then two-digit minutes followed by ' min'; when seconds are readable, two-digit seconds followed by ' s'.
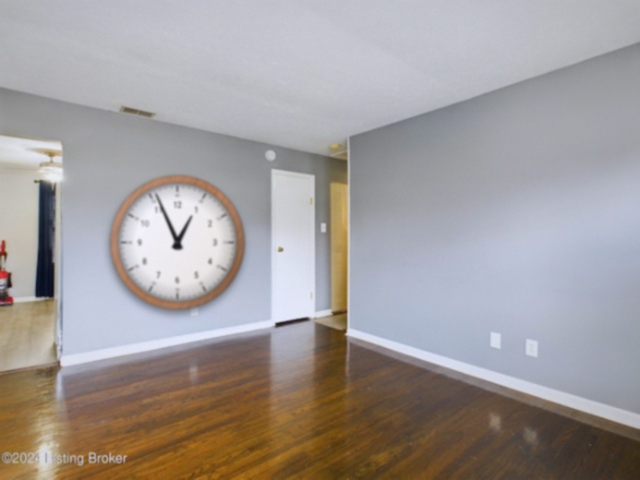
12 h 56 min
